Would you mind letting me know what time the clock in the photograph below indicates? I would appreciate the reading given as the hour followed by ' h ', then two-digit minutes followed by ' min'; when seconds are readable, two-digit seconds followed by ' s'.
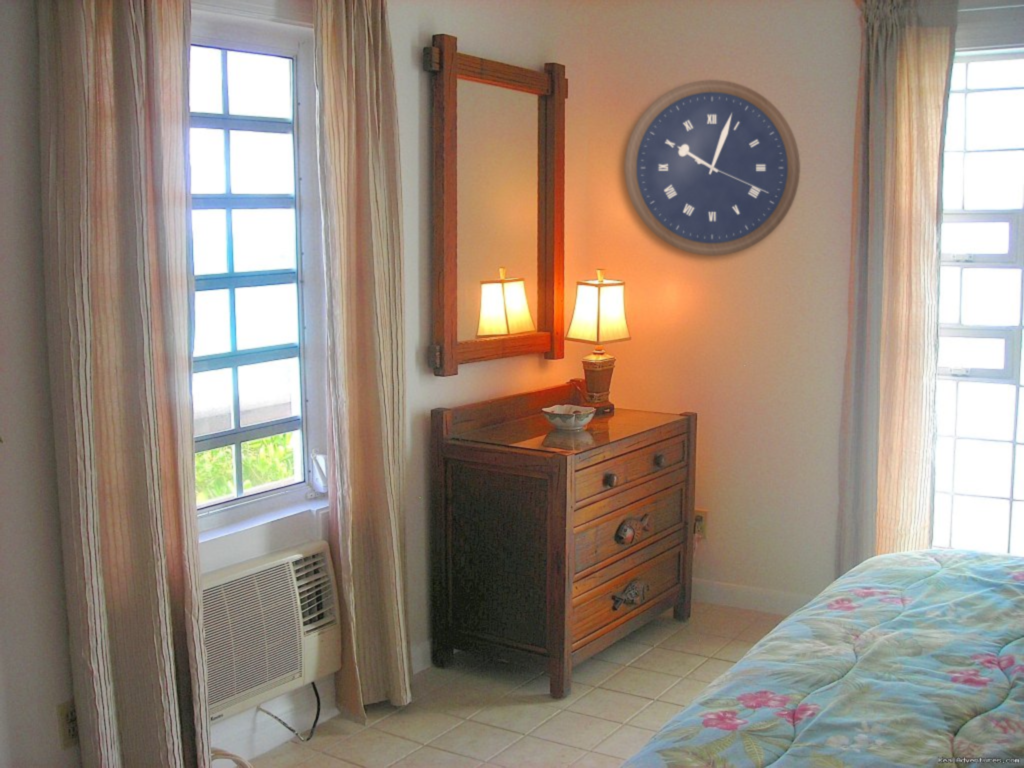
10 h 03 min 19 s
